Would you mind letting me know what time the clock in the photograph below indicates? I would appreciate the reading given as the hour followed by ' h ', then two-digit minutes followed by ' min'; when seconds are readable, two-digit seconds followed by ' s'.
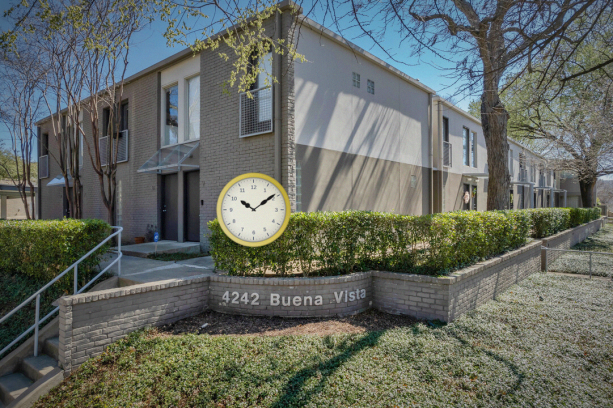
10 h 09 min
